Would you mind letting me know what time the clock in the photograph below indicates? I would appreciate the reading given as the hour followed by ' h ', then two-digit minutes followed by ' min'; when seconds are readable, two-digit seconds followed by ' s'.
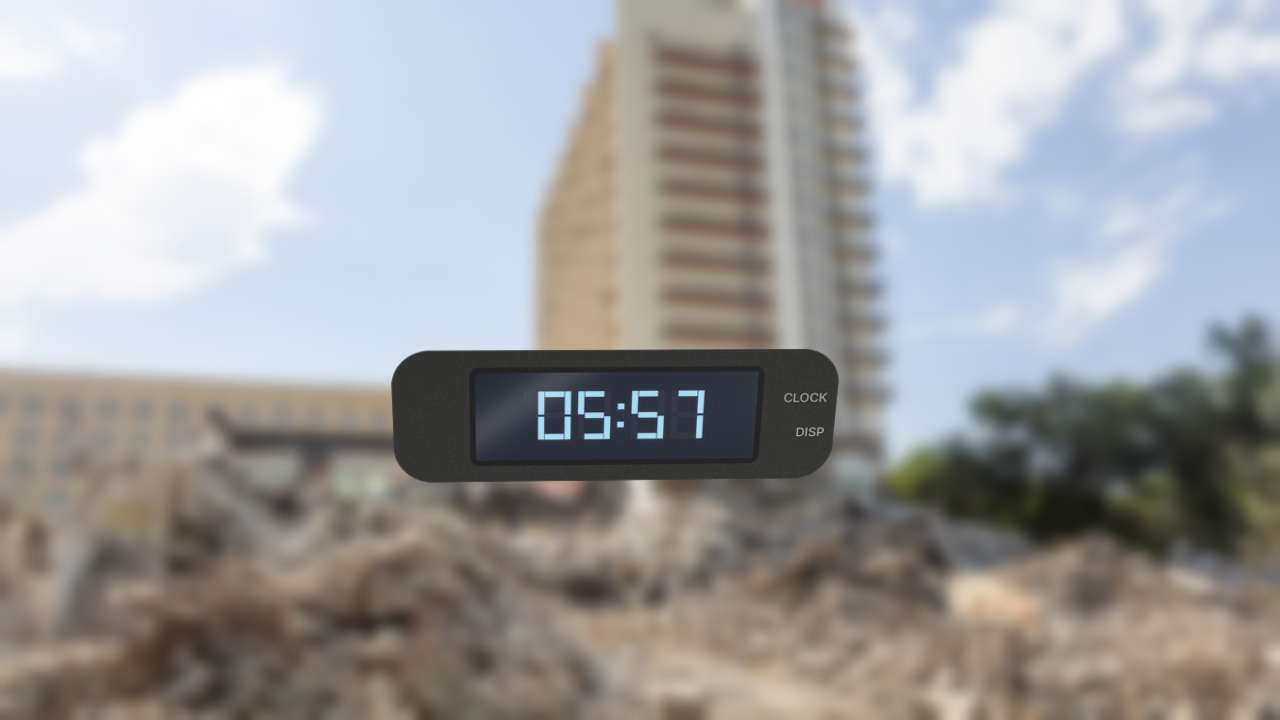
5 h 57 min
